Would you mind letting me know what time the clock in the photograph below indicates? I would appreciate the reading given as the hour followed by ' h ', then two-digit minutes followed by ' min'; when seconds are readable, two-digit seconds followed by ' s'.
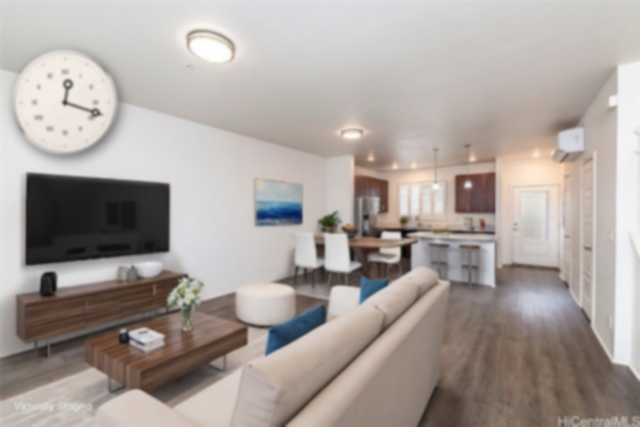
12 h 18 min
